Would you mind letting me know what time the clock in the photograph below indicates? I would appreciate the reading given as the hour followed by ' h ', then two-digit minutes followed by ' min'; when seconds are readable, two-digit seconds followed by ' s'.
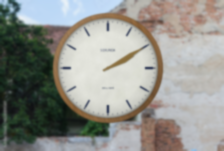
2 h 10 min
